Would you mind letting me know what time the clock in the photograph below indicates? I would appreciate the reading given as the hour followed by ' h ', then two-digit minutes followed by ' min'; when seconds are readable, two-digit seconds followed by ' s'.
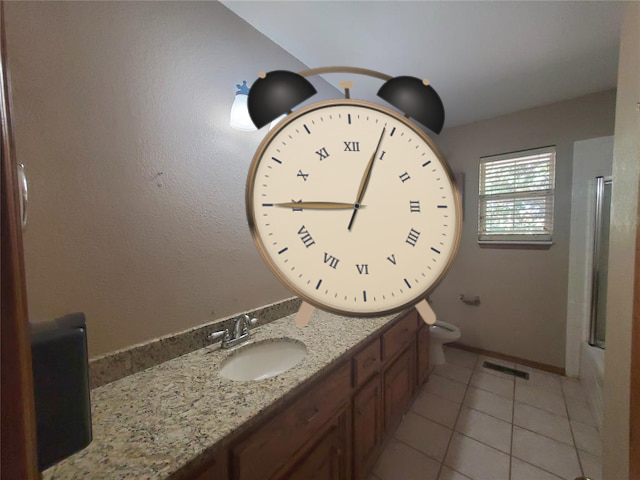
12 h 45 min 04 s
